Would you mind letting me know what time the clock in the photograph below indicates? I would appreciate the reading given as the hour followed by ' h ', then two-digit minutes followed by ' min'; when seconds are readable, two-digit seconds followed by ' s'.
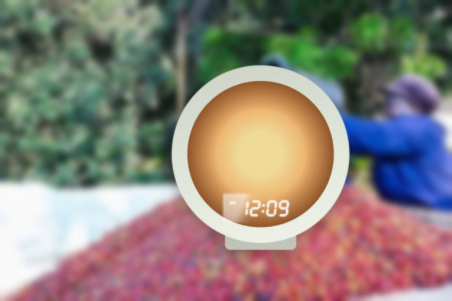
12 h 09 min
